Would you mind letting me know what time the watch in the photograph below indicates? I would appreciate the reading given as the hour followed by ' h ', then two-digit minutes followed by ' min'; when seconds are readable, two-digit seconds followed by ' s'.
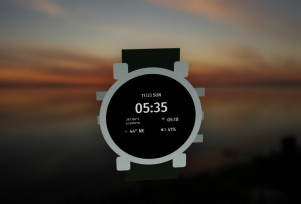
5 h 35 min
